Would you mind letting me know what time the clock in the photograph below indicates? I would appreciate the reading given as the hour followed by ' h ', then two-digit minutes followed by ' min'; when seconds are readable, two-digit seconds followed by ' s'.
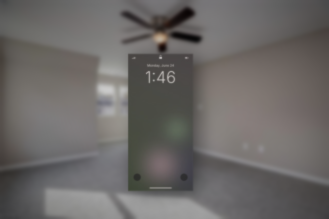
1 h 46 min
